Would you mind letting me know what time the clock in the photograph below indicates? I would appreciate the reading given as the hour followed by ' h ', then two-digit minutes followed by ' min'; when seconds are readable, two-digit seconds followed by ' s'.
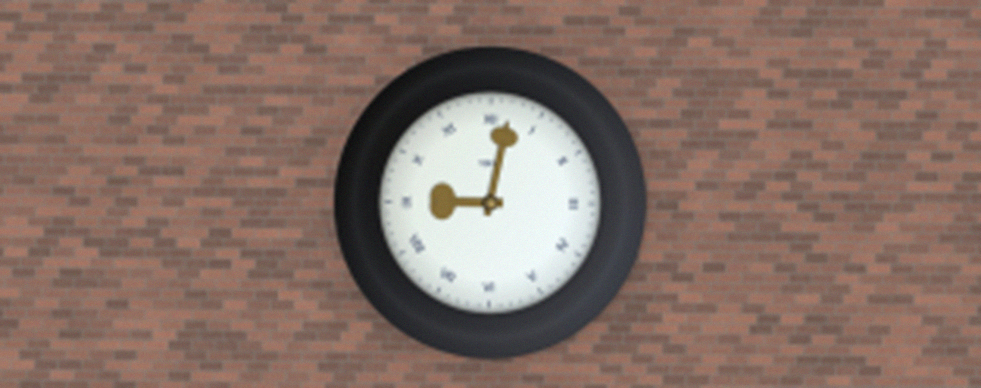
9 h 02 min
